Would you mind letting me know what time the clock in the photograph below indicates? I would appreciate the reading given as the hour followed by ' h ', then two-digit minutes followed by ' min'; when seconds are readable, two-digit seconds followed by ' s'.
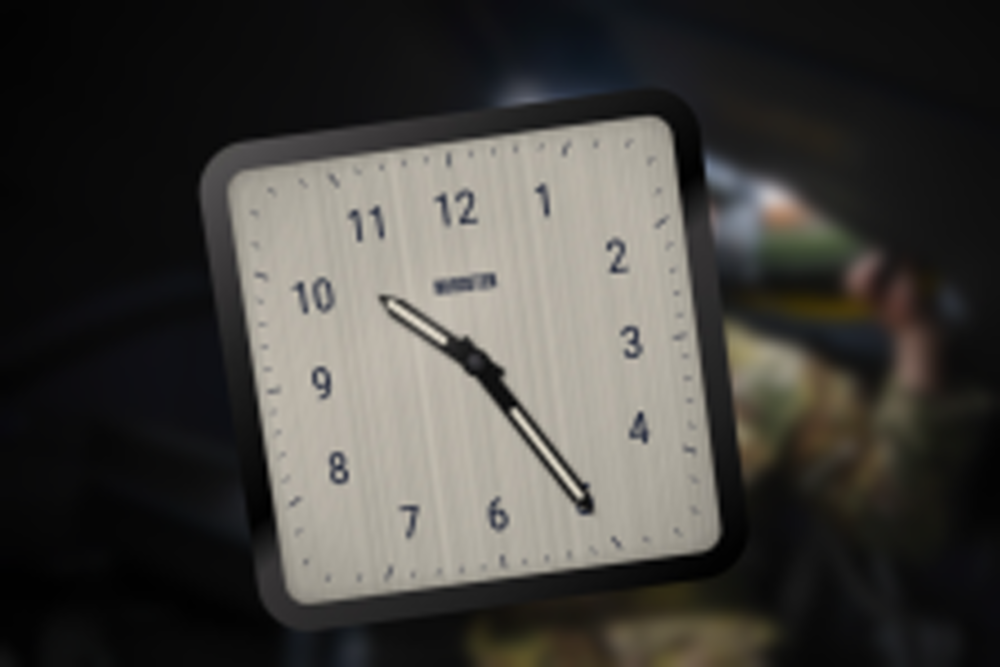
10 h 25 min
